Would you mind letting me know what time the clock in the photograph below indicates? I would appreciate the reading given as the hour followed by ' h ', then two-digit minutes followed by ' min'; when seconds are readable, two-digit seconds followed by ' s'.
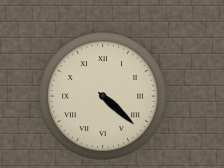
4 h 22 min
